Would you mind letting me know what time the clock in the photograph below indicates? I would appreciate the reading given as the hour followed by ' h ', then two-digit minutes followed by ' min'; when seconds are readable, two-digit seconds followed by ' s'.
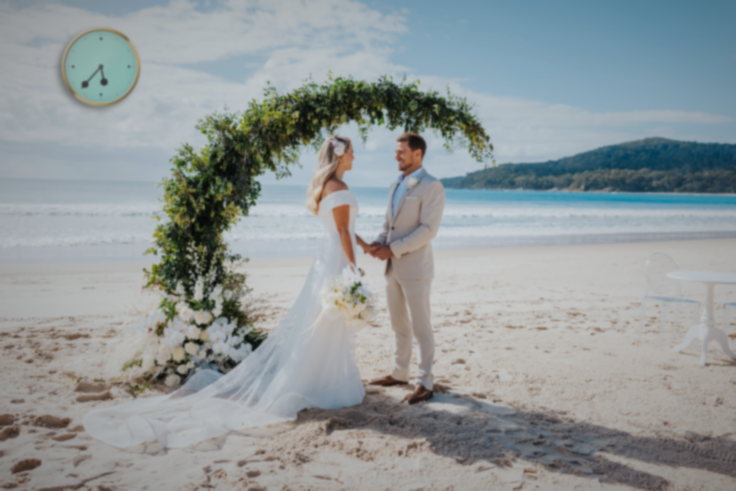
5 h 37 min
